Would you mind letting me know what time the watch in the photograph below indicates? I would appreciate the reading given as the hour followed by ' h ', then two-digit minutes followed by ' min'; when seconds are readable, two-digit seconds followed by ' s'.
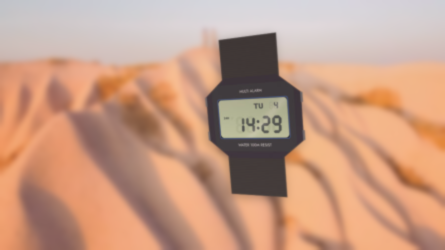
14 h 29 min
